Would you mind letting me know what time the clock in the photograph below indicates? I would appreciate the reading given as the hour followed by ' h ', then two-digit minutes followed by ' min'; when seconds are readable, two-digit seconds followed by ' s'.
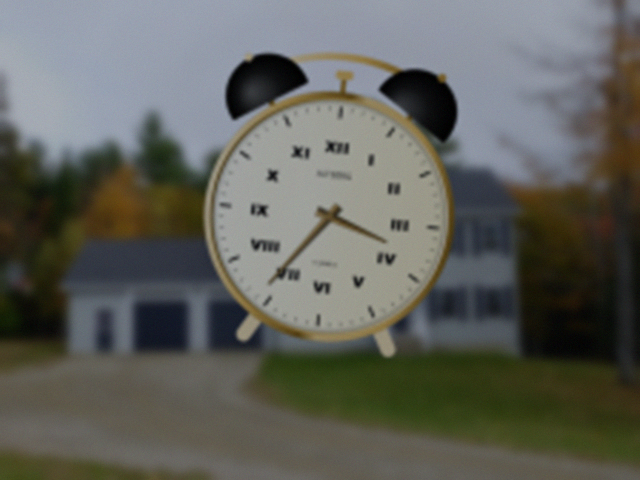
3 h 36 min
